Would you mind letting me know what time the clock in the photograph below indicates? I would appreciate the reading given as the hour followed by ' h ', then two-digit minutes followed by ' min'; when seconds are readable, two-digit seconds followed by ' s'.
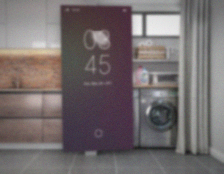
3 h 45 min
